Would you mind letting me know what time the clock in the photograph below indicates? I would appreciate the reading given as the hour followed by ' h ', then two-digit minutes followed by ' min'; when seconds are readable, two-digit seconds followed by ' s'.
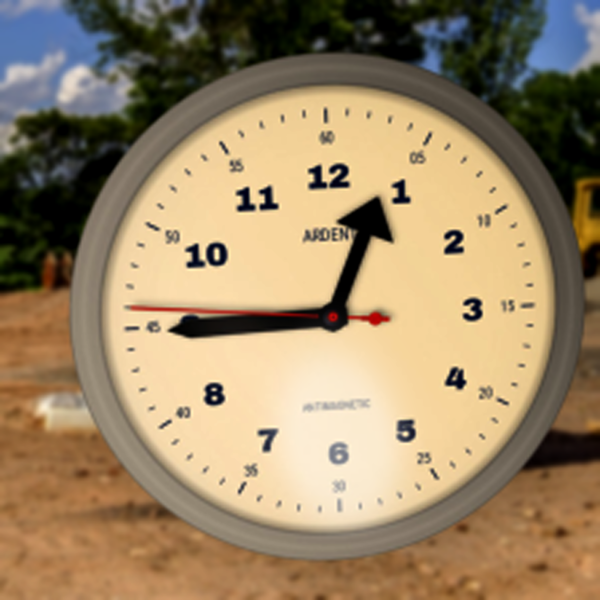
12 h 44 min 46 s
